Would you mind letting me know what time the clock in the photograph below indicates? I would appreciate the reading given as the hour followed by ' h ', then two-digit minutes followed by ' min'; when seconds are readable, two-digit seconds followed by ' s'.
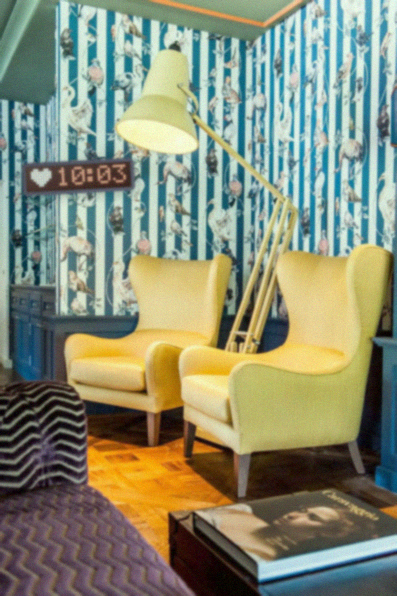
10 h 03 min
